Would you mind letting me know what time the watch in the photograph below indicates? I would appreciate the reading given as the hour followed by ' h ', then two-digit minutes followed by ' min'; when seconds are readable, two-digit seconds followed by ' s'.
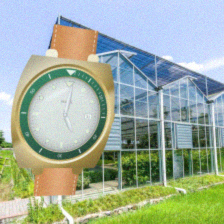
5 h 01 min
